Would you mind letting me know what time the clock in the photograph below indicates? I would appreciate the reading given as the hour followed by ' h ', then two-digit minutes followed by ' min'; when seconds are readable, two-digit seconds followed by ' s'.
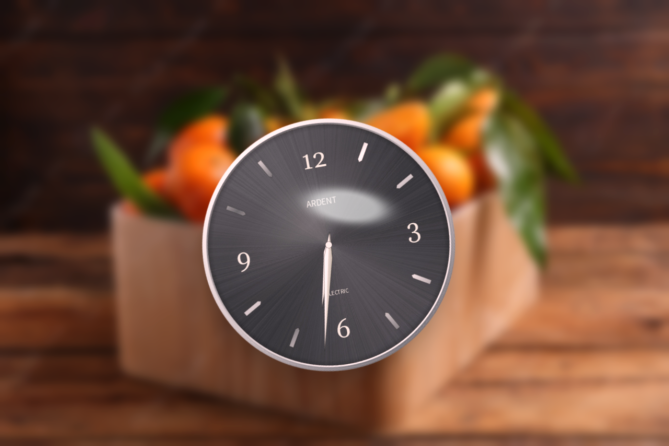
6 h 32 min
